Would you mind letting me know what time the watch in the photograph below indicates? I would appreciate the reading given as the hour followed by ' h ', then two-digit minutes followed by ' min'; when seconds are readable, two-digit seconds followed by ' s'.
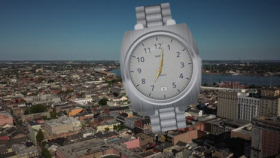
7 h 02 min
